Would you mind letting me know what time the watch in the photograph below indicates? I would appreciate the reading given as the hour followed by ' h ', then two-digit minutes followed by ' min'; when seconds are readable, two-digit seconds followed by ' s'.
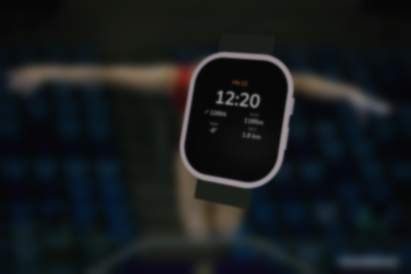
12 h 20 min
